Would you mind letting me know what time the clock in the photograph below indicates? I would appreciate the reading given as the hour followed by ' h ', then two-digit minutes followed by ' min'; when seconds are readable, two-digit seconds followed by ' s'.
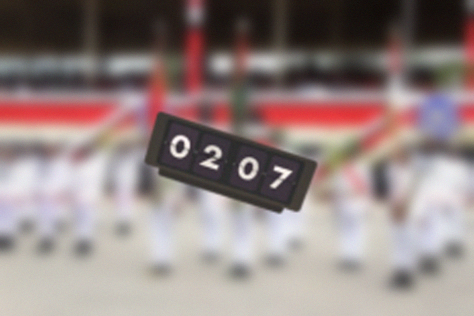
2 h 07 min
